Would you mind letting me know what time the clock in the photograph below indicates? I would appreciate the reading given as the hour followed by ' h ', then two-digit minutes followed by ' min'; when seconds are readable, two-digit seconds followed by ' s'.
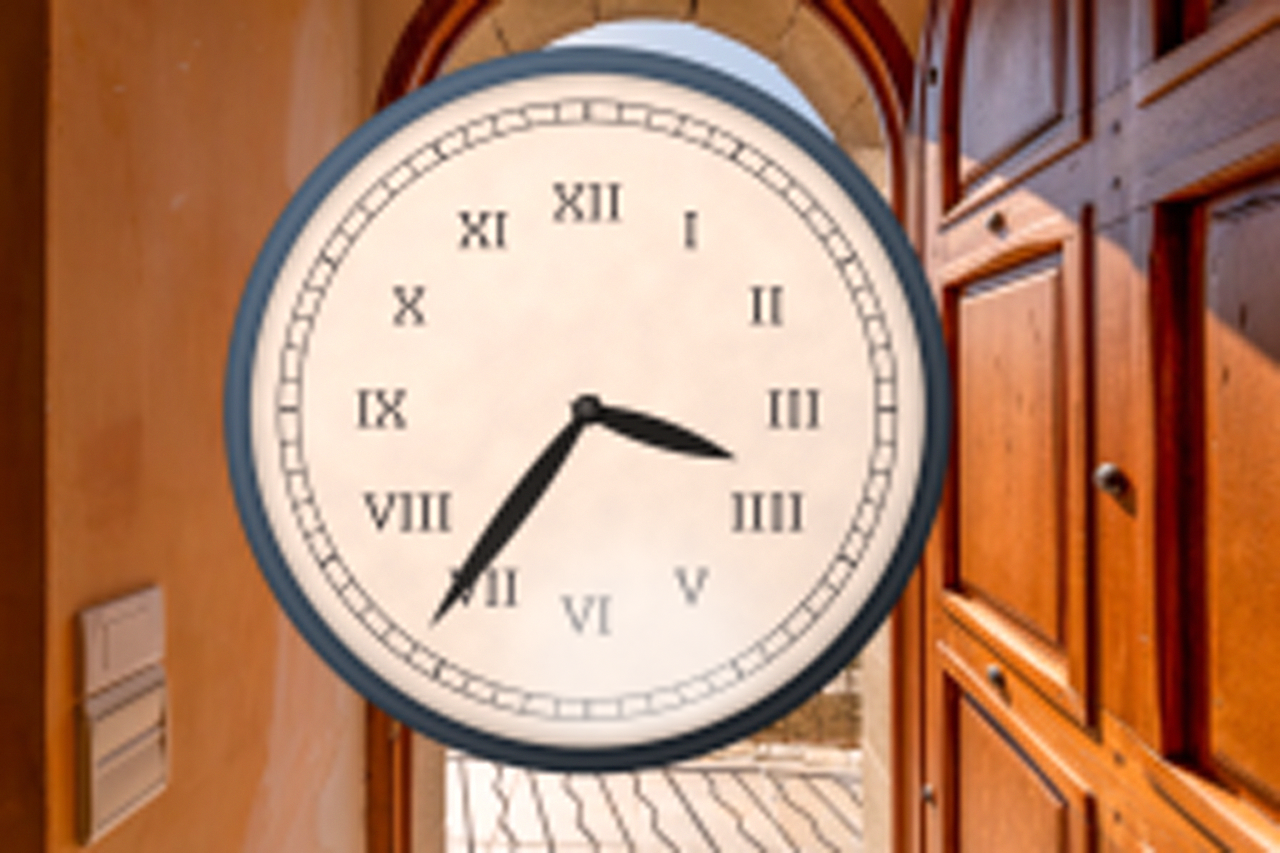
3 h 36 min
